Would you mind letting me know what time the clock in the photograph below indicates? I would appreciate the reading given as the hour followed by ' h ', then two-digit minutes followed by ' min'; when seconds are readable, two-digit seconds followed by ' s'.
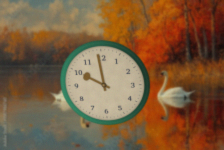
9 h 59 min
